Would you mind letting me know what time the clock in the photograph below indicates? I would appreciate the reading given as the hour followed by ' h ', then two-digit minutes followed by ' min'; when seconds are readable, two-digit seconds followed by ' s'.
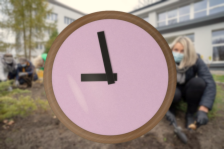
8 h 58 min
